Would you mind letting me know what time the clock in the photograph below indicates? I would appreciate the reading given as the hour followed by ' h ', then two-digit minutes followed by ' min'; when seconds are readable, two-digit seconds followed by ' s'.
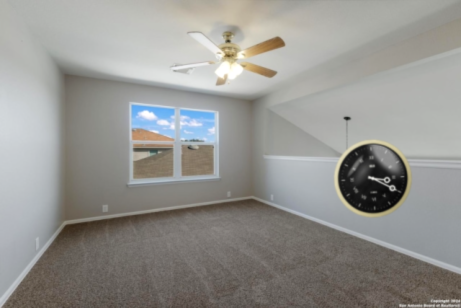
3 h 20 min
